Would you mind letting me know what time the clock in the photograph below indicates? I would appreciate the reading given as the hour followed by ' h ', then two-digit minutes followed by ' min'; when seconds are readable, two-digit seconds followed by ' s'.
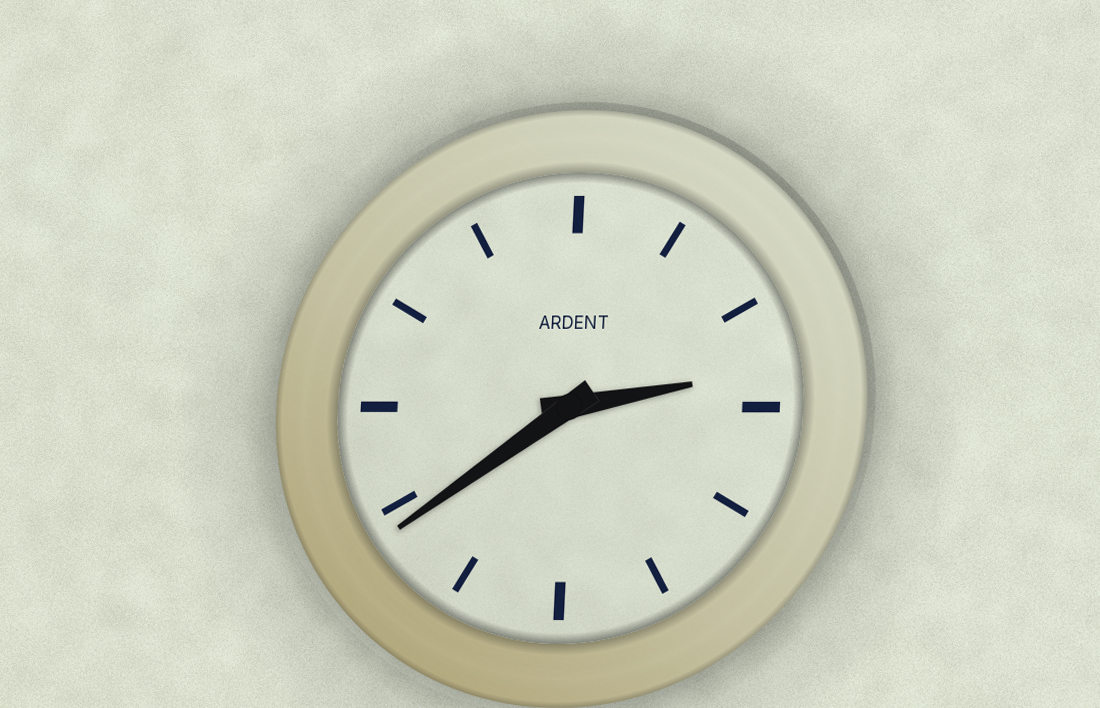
2 h 39 min
